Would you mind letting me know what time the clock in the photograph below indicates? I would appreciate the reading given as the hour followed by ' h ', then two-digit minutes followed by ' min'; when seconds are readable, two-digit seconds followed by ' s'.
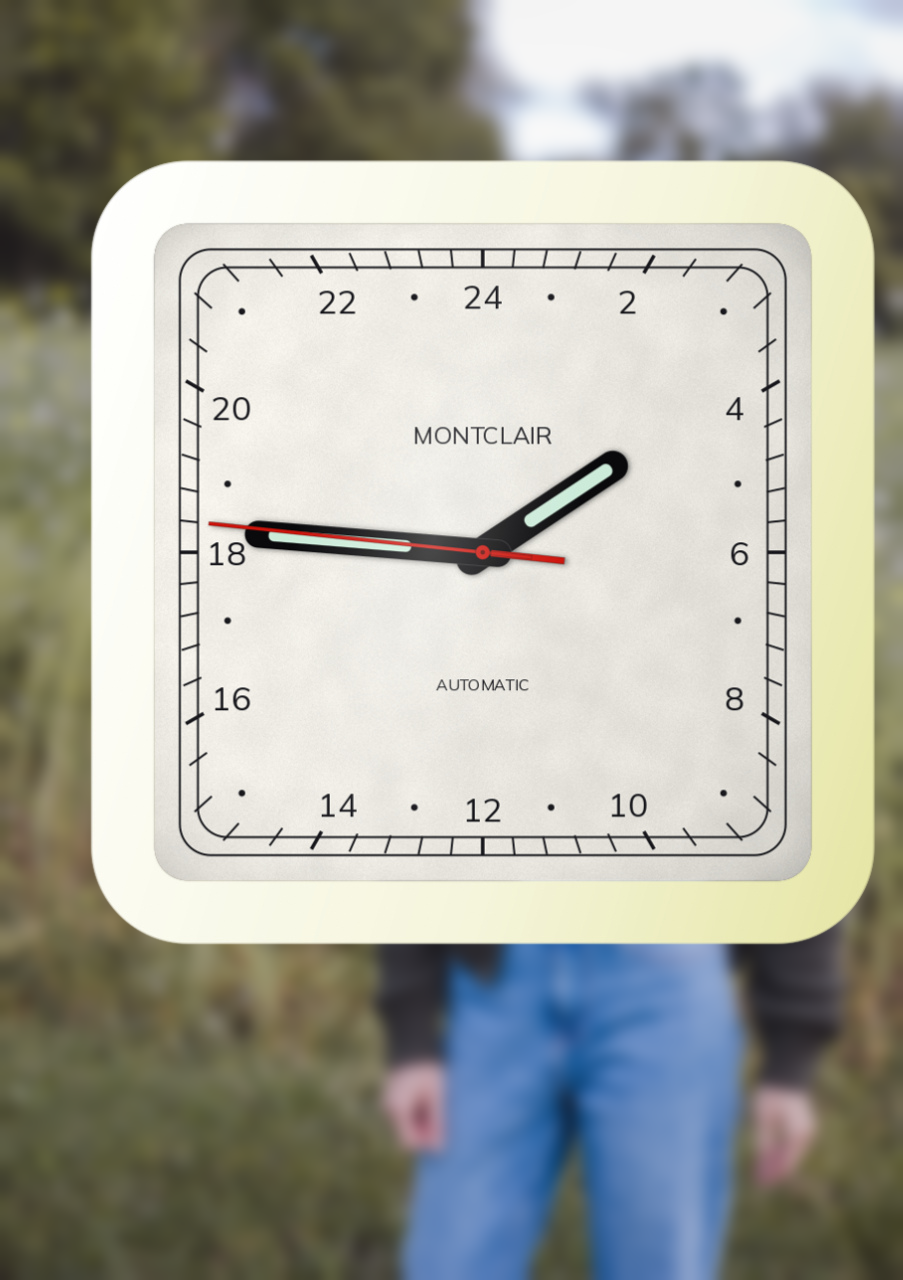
3 h 45 min 46 s
